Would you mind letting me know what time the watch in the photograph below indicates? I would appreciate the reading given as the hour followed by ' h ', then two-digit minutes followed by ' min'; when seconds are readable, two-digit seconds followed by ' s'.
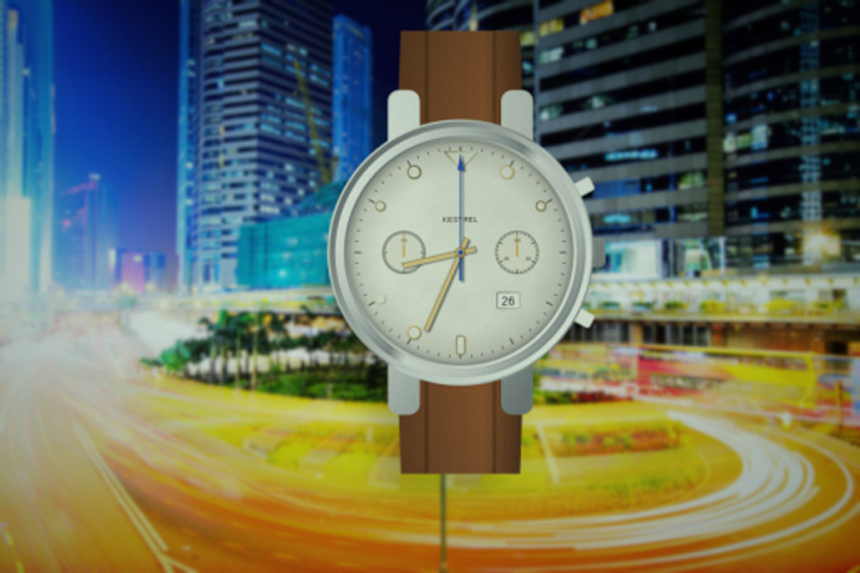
8 h 34 min
